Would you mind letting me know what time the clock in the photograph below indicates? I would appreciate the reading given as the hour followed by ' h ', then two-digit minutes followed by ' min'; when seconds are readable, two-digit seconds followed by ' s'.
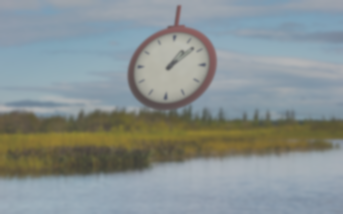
1 h 08 min
